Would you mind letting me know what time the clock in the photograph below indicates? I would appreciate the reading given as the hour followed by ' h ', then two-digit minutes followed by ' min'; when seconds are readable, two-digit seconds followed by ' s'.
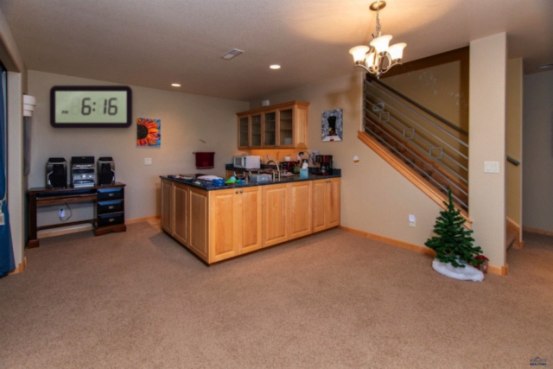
6 h 16 min
